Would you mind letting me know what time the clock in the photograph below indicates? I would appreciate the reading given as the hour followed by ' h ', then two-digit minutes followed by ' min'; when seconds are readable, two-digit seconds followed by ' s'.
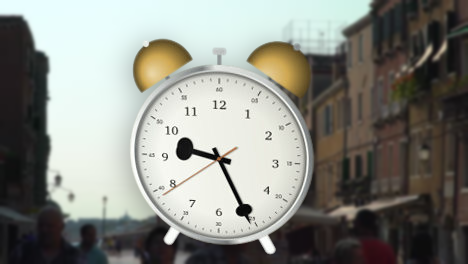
9 h 25 min 39 s
